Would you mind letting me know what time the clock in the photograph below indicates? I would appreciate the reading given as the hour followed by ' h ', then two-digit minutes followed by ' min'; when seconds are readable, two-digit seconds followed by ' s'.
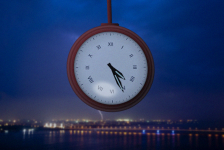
4 h 26 min
